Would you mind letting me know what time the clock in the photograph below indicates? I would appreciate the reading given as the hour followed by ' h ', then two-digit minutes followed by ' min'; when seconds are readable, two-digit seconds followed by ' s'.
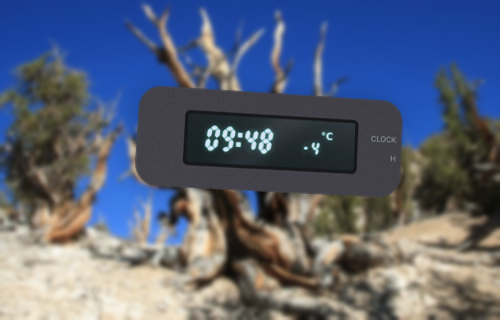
9 h 48 min
